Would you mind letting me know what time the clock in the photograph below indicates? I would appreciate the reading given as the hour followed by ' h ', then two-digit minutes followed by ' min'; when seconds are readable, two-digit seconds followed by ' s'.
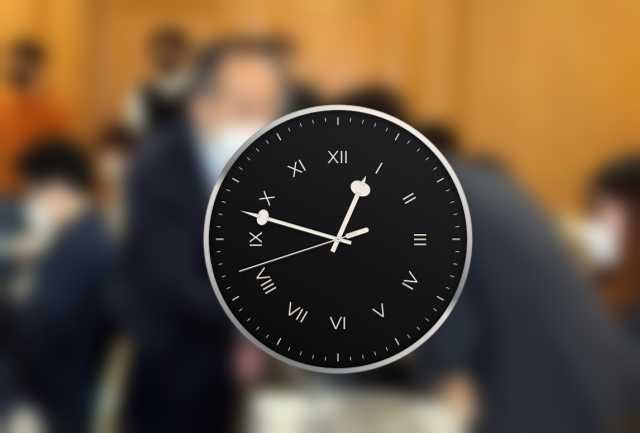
12 h 47 min 42 s
